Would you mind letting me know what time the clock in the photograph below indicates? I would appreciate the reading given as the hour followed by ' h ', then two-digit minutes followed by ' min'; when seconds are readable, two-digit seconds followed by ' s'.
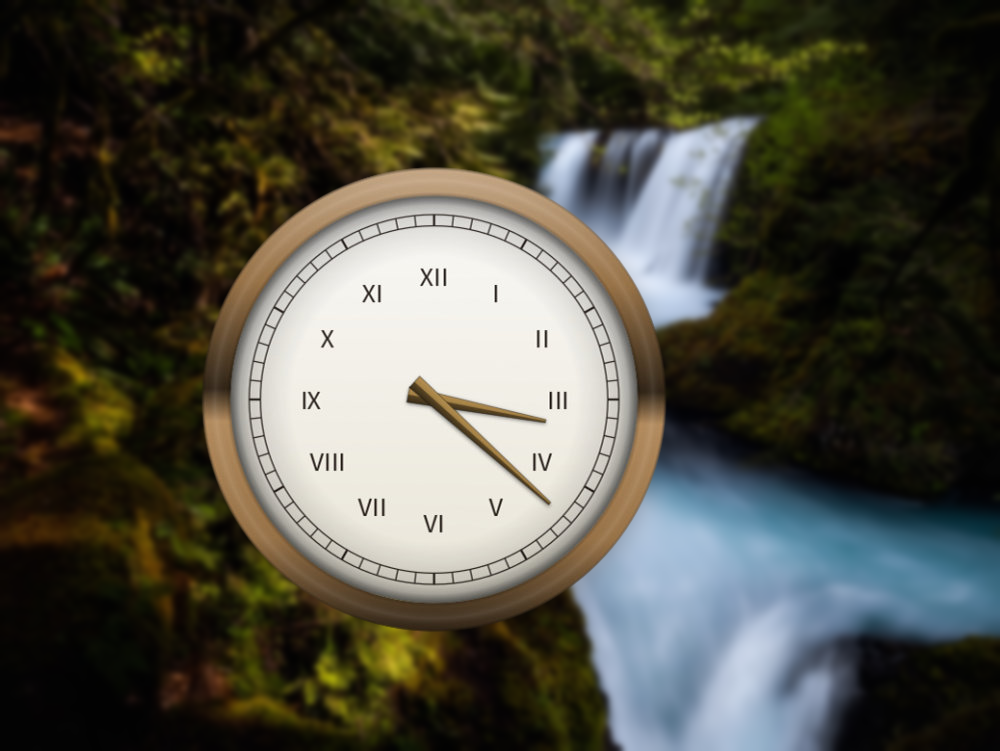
3 h 22 min
